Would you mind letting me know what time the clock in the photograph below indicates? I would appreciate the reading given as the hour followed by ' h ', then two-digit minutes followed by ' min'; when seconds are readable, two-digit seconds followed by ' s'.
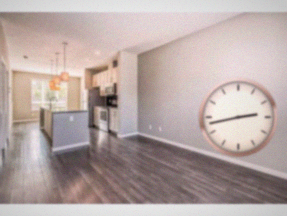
2 h 43 min
